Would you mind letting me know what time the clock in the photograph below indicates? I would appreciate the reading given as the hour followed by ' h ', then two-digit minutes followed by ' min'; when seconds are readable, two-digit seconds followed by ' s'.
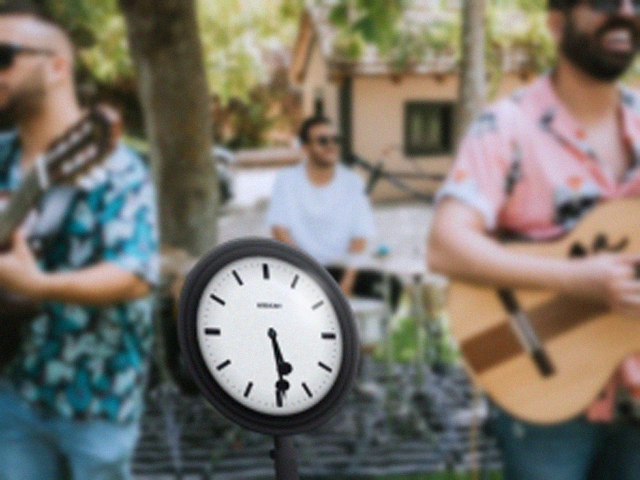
5 h 29 min
